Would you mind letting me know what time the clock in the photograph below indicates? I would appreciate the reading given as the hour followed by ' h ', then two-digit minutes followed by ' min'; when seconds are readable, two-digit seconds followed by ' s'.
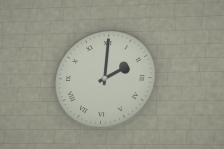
2 h 00 min
